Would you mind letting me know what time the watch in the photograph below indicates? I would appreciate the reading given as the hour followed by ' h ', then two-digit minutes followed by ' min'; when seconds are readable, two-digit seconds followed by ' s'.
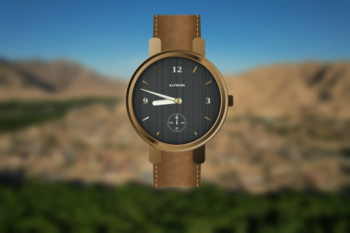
8 h 48 min
